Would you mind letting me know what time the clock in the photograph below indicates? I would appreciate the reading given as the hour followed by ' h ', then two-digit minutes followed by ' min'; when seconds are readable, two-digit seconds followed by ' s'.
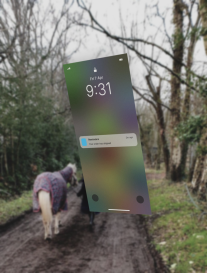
9 h 31 min
